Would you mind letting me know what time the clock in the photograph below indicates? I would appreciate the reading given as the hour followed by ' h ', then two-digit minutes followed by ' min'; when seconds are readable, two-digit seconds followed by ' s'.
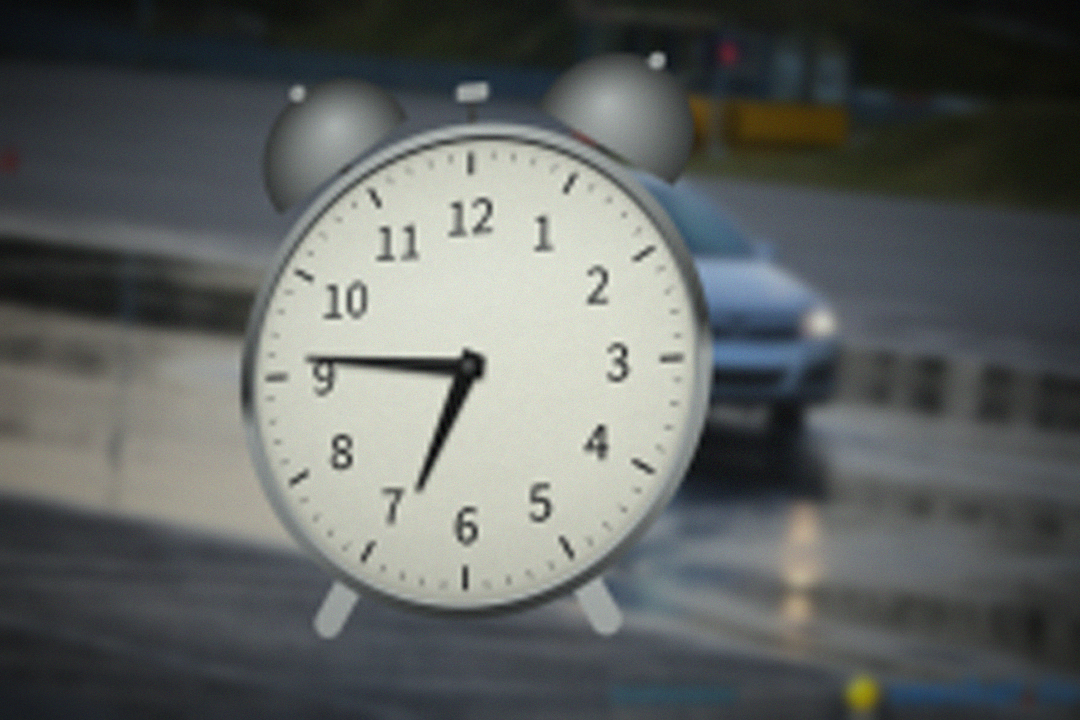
6 h 46 min
